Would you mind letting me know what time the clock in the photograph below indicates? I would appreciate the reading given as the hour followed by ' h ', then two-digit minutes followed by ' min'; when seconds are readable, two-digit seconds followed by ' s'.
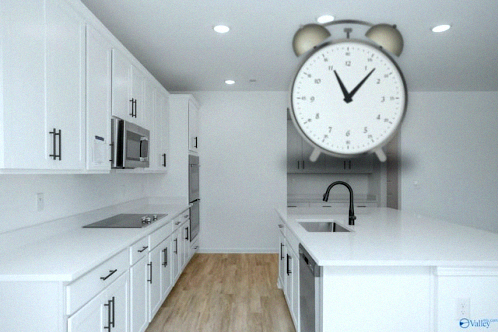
11 h 07 min
